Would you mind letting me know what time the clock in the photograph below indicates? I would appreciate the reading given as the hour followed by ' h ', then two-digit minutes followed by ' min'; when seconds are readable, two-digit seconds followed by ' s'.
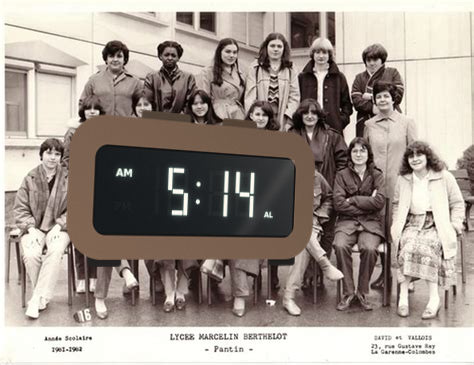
5 h 14 min
